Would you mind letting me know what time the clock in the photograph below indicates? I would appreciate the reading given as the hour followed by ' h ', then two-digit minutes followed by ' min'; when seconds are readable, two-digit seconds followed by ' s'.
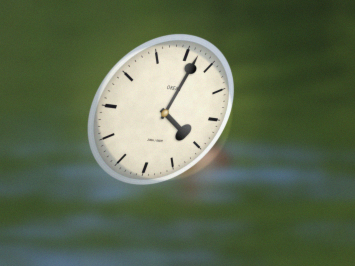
4 h 02 min
